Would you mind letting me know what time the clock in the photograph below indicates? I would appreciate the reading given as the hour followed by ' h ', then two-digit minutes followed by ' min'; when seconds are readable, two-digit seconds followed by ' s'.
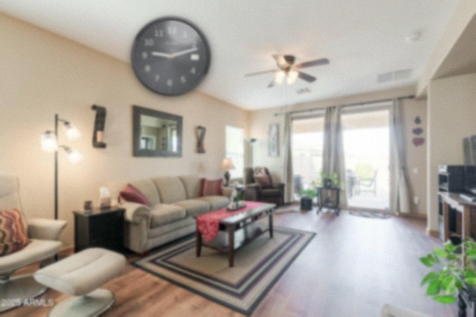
9 h 12 min
